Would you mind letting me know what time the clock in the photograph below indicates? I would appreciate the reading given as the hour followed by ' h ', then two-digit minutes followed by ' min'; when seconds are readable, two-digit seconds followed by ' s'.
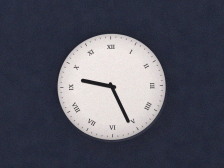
9 h 26 min
